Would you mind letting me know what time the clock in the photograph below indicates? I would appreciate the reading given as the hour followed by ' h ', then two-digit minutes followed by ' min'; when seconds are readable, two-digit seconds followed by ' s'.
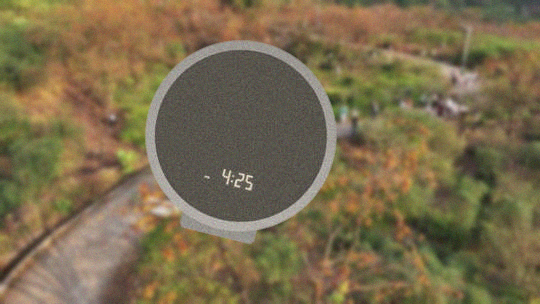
4 h 25 min
